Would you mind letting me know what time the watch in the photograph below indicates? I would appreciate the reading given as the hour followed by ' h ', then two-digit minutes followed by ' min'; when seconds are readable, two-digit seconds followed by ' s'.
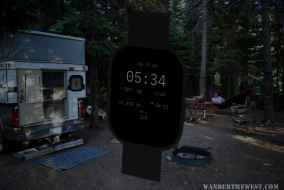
5 h 34 min
